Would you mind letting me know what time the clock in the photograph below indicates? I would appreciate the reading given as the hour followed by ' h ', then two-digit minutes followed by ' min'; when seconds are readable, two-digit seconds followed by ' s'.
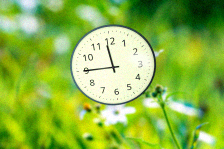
11 h 45 min
